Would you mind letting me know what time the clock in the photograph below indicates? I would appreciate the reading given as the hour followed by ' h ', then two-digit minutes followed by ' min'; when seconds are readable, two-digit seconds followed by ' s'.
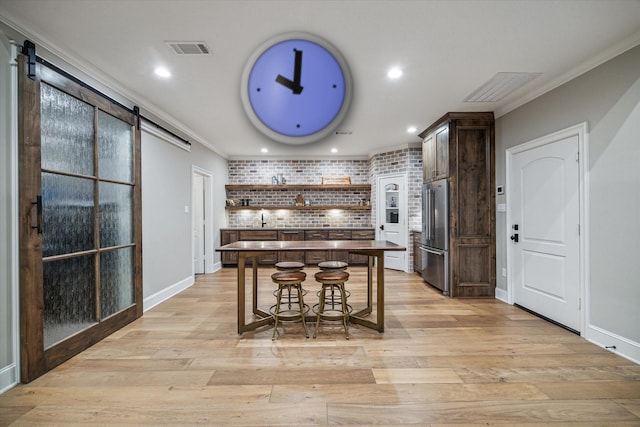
10 h 01 min
